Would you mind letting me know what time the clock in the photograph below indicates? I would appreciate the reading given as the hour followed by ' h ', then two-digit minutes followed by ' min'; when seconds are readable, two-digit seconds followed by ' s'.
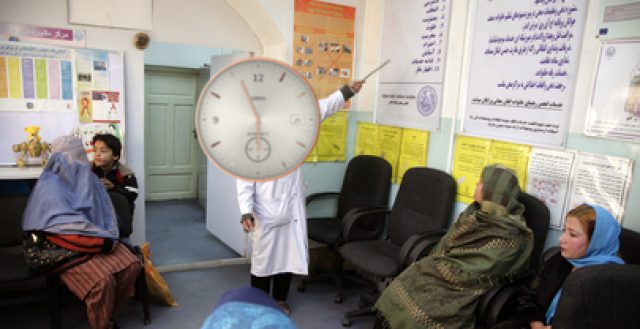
5 h 56 min
